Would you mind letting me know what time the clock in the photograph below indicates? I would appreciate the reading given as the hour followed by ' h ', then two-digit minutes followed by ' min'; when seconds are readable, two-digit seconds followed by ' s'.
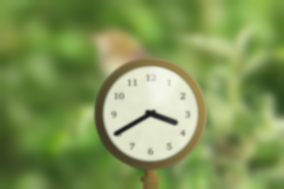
3 h 40 min
